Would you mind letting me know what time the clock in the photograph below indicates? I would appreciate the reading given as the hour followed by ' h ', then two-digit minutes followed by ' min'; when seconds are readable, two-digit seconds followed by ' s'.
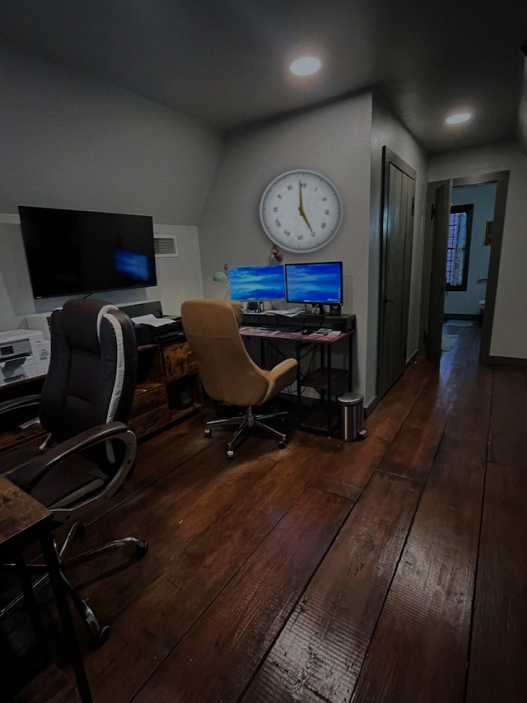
4 h 59 min
